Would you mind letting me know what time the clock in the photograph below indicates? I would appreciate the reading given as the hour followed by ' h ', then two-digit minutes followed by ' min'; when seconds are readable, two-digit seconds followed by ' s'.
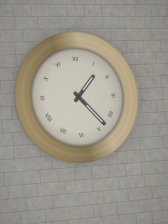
1 h 23 min
